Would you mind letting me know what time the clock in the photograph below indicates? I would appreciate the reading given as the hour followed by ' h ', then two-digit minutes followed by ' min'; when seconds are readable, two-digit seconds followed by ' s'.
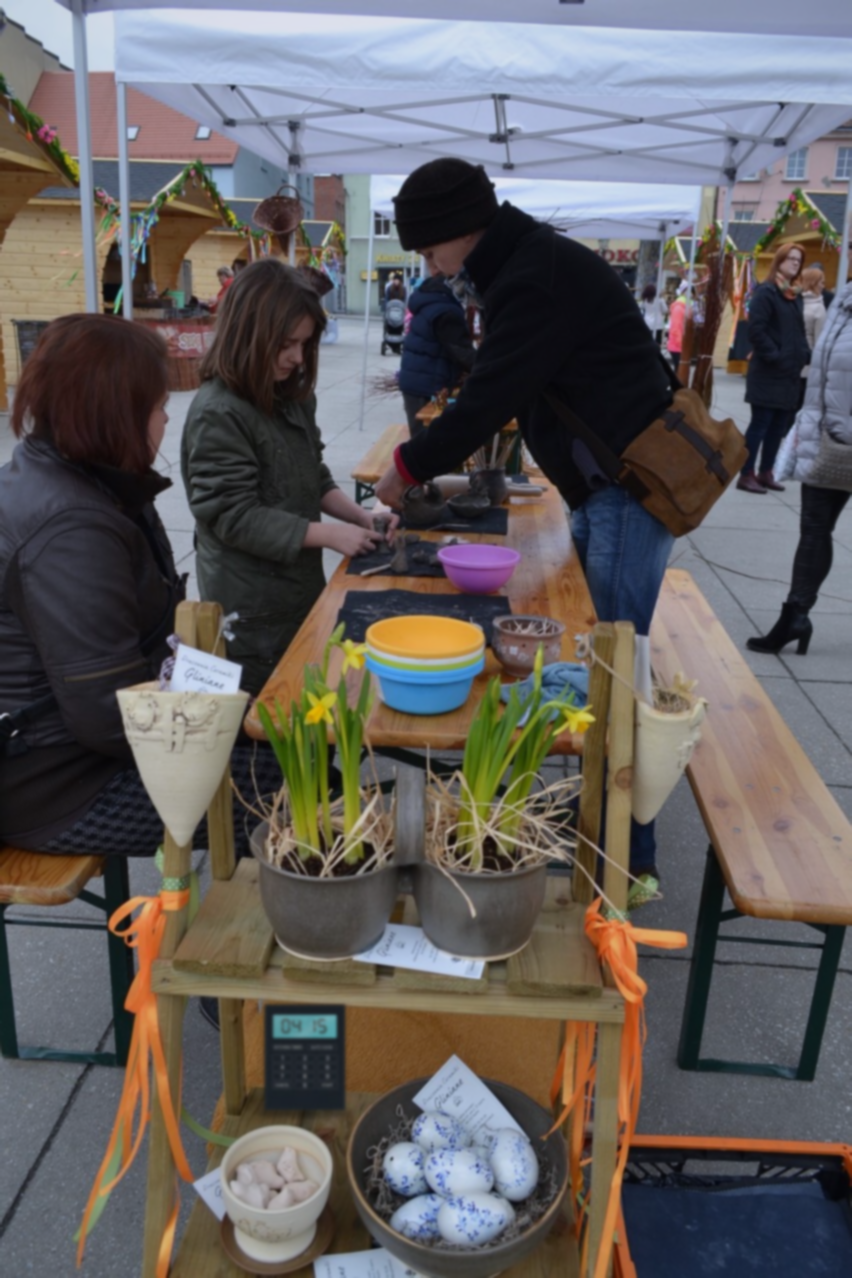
4 h 15 min
